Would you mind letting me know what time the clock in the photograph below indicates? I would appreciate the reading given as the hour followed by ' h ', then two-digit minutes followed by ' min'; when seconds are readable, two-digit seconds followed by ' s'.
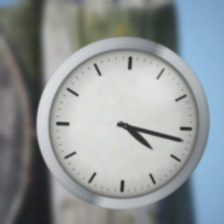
4 h 17 min
